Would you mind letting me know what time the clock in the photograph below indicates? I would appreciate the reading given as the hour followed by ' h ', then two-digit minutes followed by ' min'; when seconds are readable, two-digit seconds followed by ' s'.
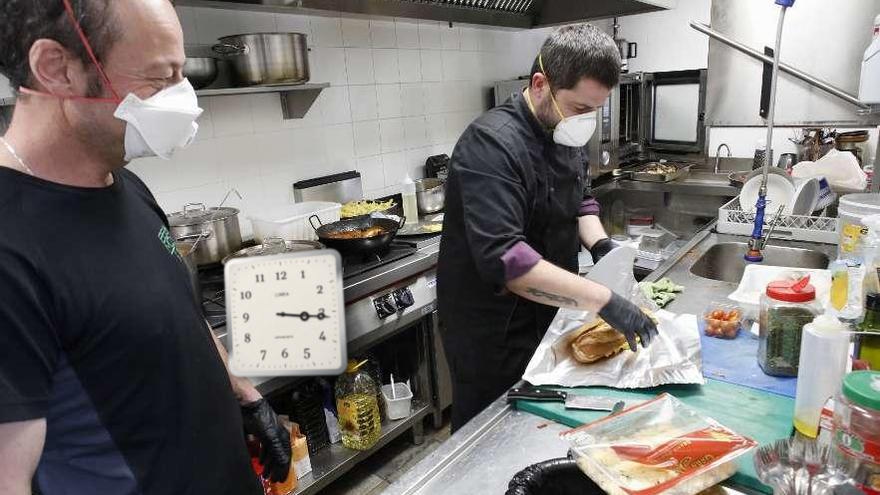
3 h 16 min
